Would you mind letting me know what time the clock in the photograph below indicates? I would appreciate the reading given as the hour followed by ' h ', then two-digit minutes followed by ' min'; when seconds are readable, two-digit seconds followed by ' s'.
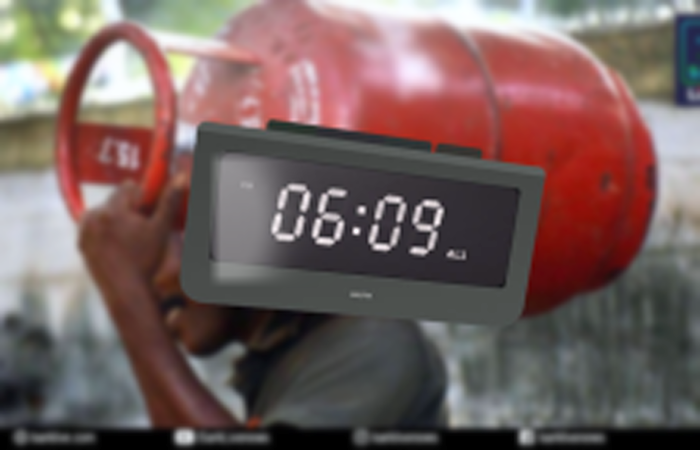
6 h 09 min
